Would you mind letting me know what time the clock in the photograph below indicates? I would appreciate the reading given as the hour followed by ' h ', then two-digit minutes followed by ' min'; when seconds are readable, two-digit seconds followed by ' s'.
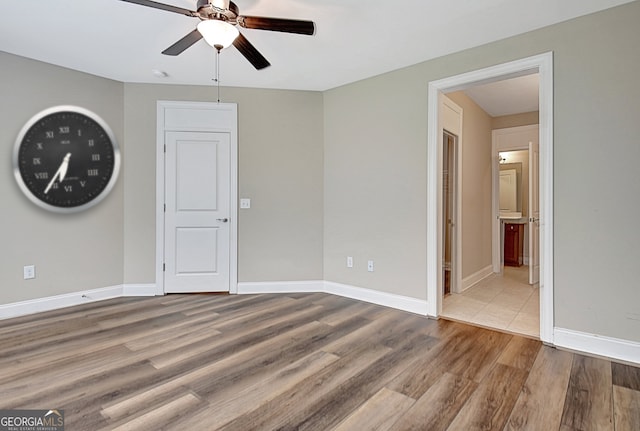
6 h 36 min
